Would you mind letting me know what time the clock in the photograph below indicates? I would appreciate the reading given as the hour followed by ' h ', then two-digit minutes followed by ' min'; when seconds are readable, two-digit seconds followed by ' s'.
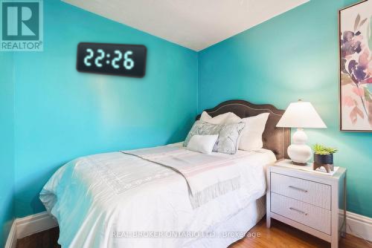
22 h 26 min
